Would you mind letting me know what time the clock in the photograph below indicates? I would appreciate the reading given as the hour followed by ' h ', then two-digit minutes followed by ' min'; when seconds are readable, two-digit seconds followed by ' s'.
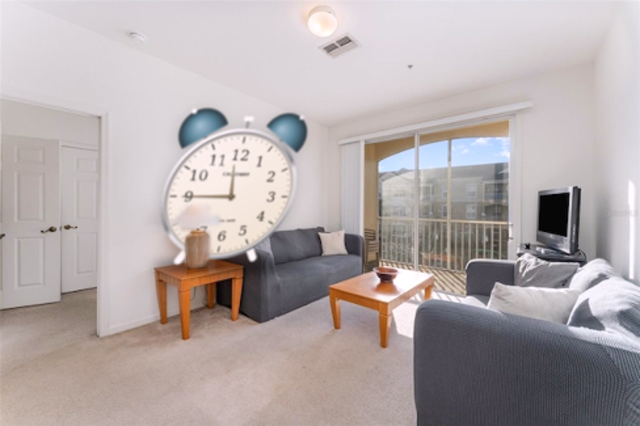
11 h 45 min
